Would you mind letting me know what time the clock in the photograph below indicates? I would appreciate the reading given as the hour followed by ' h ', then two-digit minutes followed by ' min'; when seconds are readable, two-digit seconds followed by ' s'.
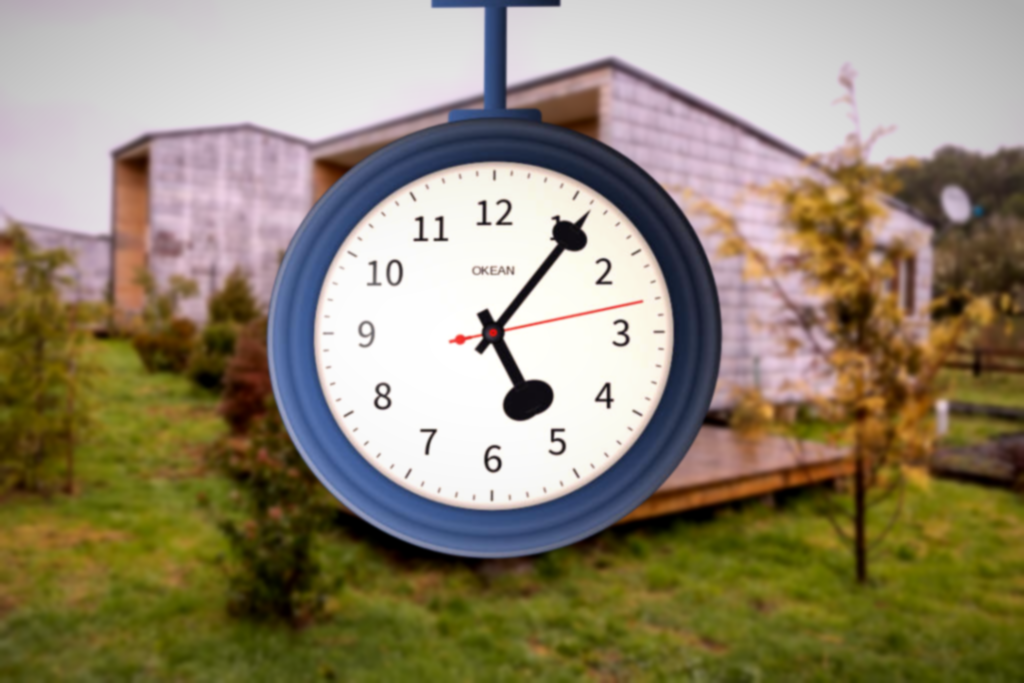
5 h 06 min 13 s
